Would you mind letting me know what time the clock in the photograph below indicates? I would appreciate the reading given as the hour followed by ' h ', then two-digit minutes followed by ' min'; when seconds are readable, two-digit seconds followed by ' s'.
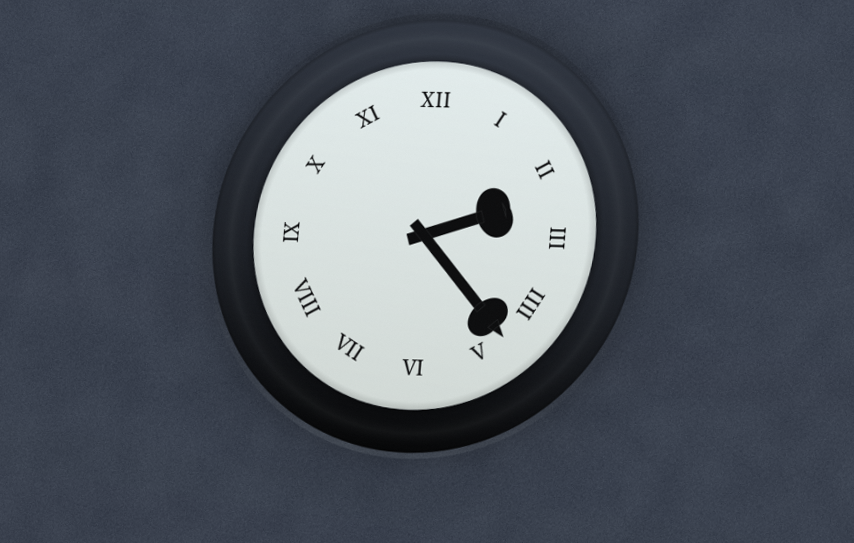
2 h 23 min
